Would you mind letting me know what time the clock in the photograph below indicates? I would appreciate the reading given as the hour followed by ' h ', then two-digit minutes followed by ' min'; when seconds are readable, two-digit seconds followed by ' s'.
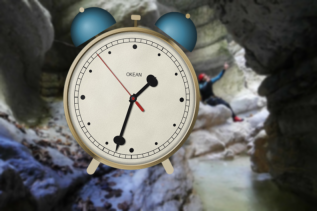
1 h 32 min 53 s
